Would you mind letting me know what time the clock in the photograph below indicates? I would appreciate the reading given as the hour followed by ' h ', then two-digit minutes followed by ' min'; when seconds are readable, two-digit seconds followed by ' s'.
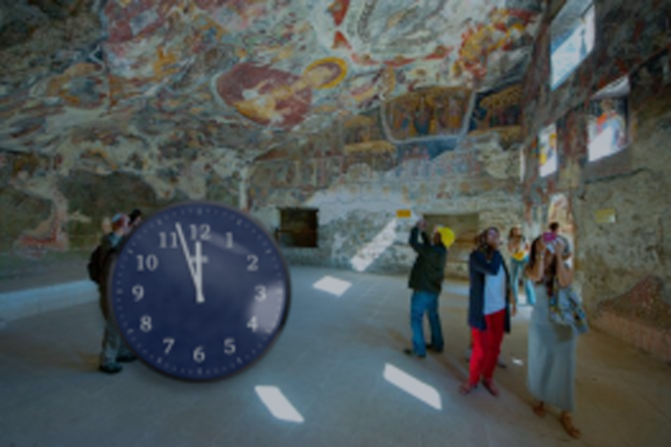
11 h 57 min
